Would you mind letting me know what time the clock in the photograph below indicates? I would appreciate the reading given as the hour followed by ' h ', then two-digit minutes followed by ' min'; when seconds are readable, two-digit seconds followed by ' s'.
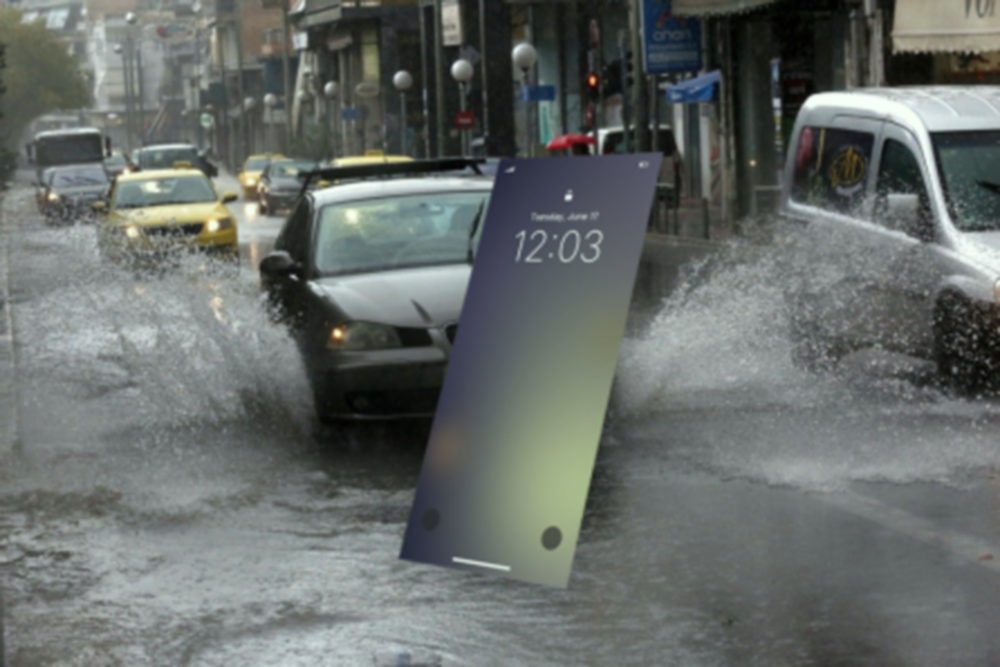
12 h 03 min
